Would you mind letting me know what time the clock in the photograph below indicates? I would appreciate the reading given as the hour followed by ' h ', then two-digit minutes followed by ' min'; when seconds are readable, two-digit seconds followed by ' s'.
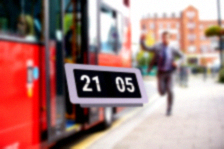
21 h 05 min
